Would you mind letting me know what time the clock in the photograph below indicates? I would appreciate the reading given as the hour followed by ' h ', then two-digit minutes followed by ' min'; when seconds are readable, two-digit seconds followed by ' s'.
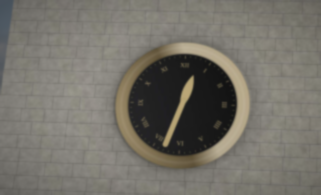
12 h 33 min
